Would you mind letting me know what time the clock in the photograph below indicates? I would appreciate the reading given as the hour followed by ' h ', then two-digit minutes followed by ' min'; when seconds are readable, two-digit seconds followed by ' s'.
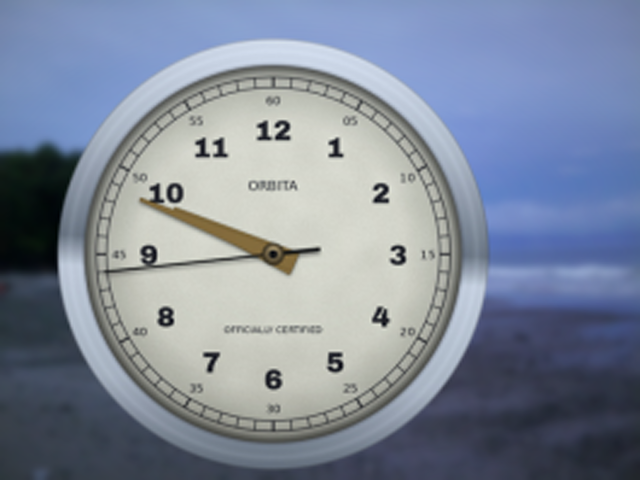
9 h 48 min 44 s
